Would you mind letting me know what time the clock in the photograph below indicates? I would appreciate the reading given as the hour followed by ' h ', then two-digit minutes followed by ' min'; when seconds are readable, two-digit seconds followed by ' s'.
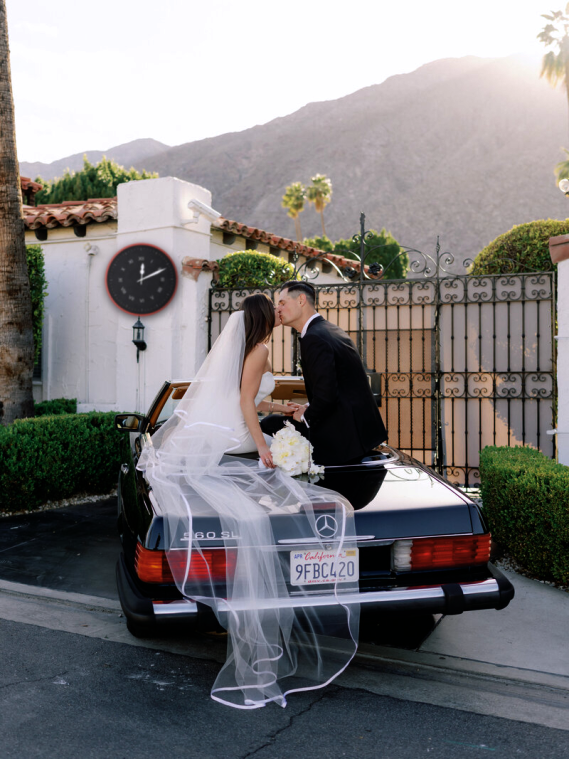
12 h 11 min
